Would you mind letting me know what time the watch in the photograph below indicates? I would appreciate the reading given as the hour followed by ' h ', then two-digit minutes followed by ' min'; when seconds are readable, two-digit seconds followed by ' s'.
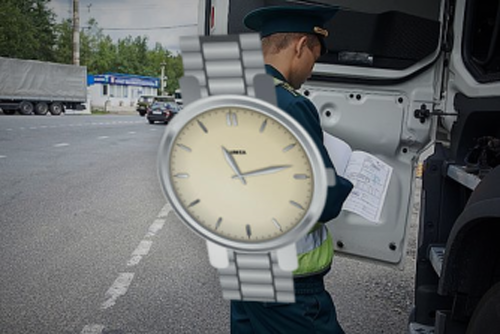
11 h 13 min
